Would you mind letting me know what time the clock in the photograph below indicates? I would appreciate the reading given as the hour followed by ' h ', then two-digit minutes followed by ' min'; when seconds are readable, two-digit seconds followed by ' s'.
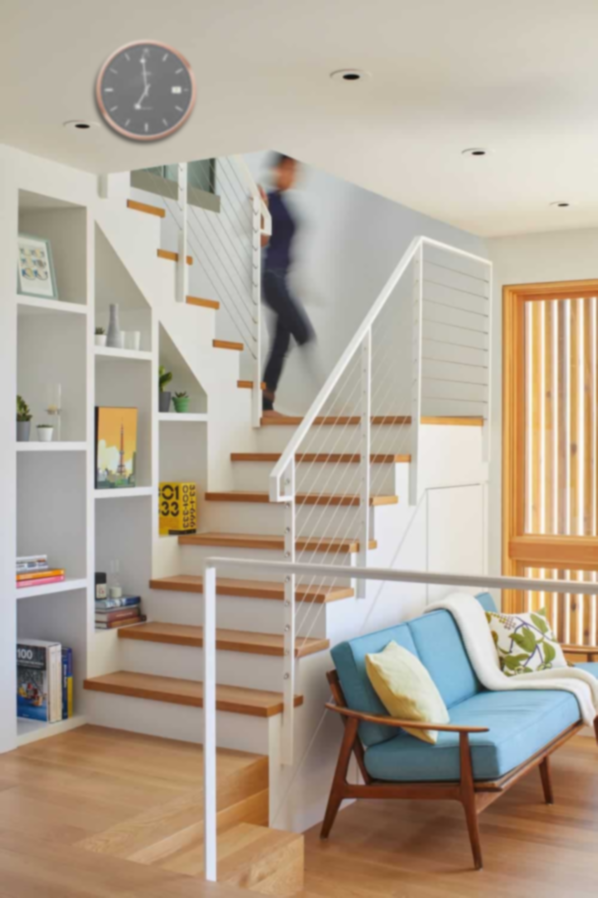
6 h 59 min
